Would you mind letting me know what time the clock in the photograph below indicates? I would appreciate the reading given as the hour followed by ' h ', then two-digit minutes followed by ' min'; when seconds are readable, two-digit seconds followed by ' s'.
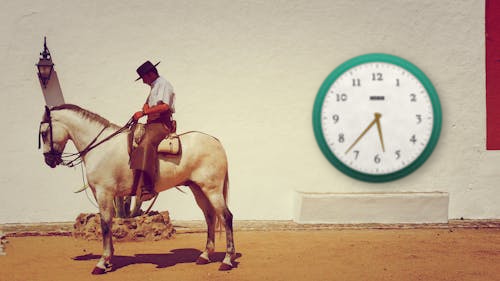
5 h 37 min
